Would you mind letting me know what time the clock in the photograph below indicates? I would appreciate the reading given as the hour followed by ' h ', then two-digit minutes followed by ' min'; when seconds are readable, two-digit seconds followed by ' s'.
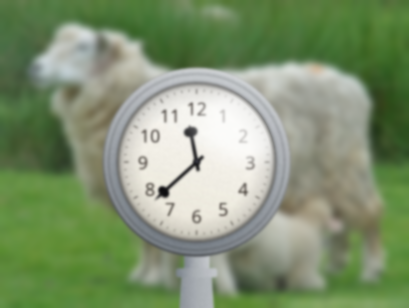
11 h 38 min
